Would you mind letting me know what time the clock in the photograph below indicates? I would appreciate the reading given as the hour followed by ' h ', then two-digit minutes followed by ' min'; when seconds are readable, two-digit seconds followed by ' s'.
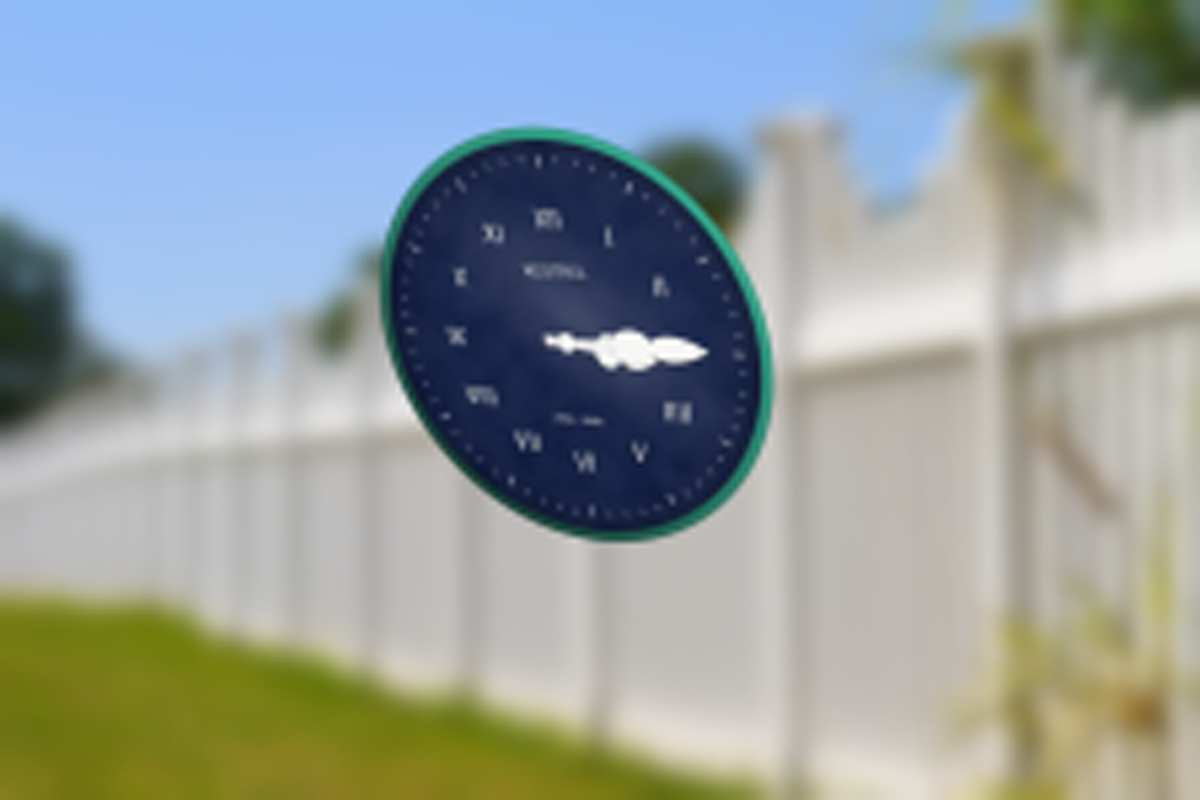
3 h 15 min
